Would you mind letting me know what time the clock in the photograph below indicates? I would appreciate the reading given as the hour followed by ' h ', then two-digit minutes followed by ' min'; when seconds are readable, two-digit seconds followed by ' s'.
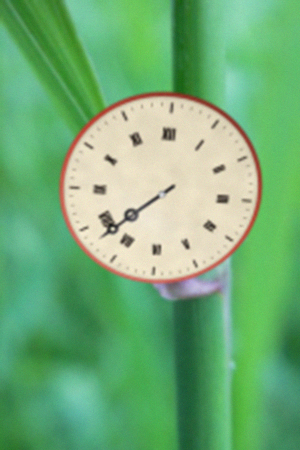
7 h 38 min
